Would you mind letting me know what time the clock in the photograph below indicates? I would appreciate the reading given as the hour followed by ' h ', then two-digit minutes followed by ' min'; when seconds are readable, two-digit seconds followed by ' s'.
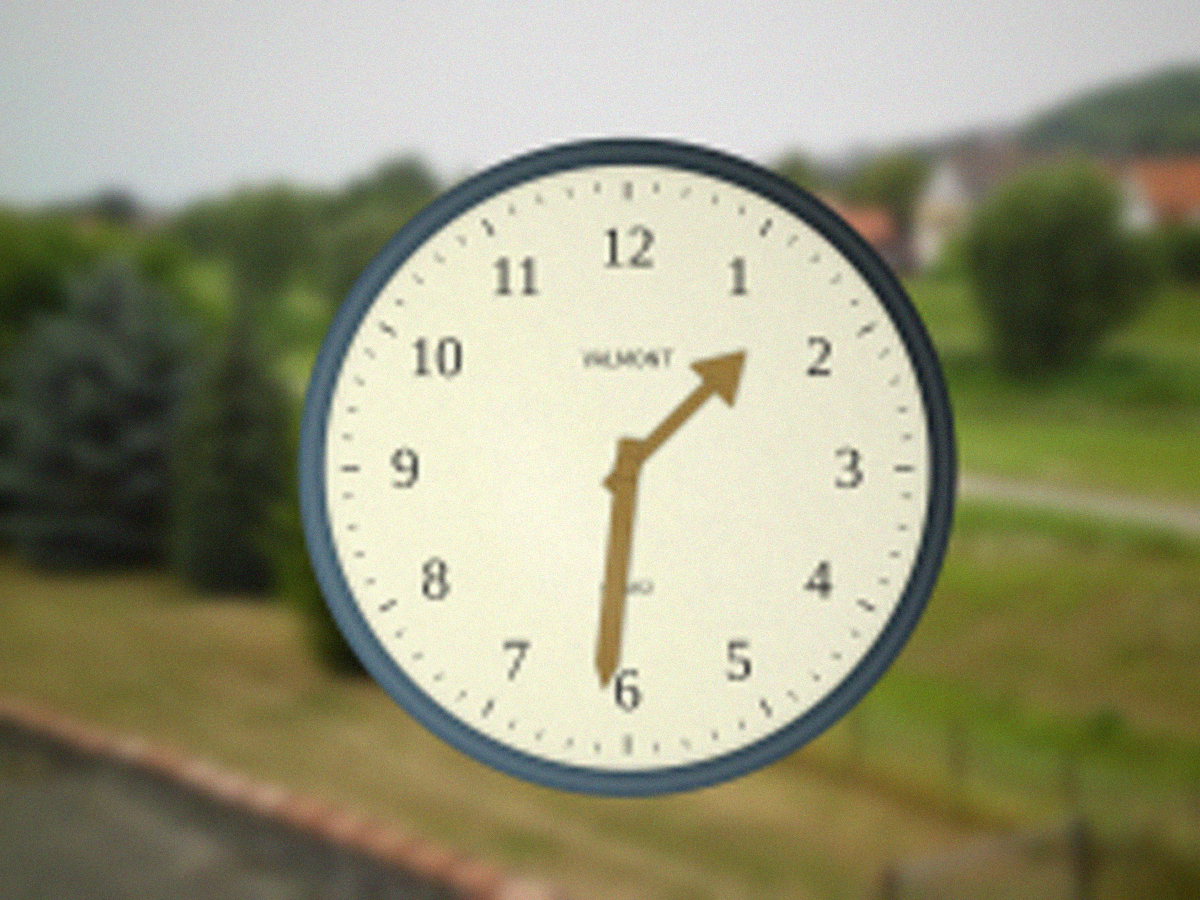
1 h 31 min
